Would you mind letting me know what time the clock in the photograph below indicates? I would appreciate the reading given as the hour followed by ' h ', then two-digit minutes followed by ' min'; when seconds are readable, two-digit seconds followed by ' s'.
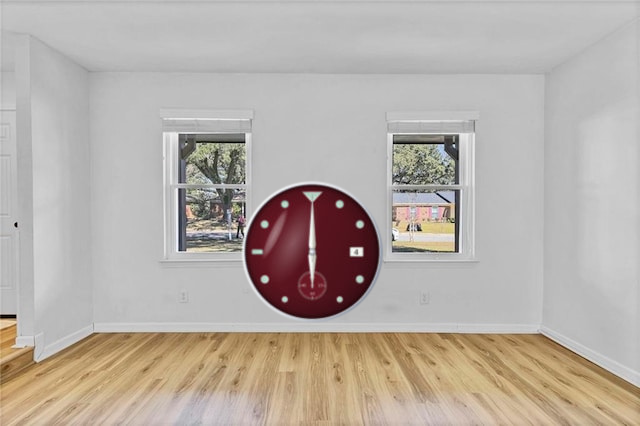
6 h 00 min
